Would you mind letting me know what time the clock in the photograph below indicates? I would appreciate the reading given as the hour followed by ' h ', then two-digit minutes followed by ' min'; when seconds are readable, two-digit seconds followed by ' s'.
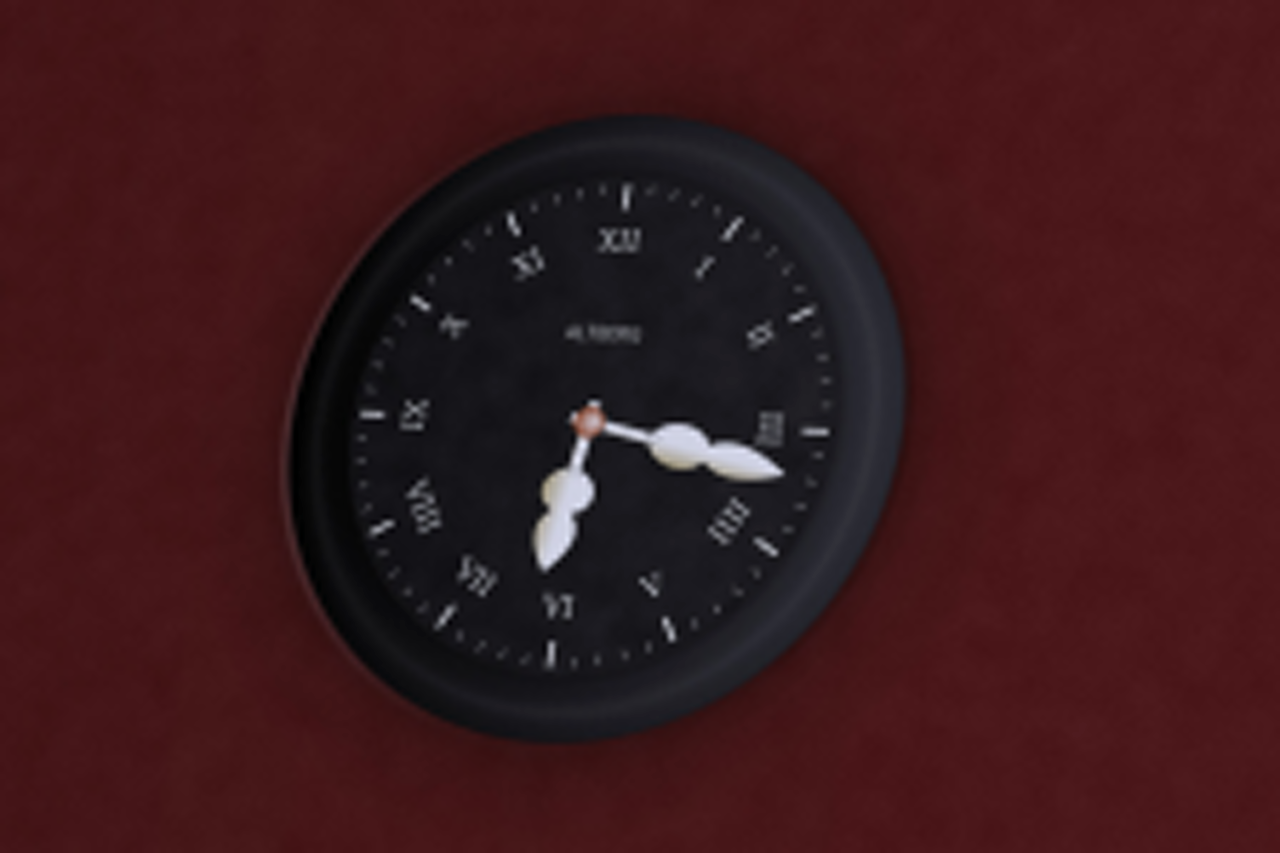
6 h 17 min
